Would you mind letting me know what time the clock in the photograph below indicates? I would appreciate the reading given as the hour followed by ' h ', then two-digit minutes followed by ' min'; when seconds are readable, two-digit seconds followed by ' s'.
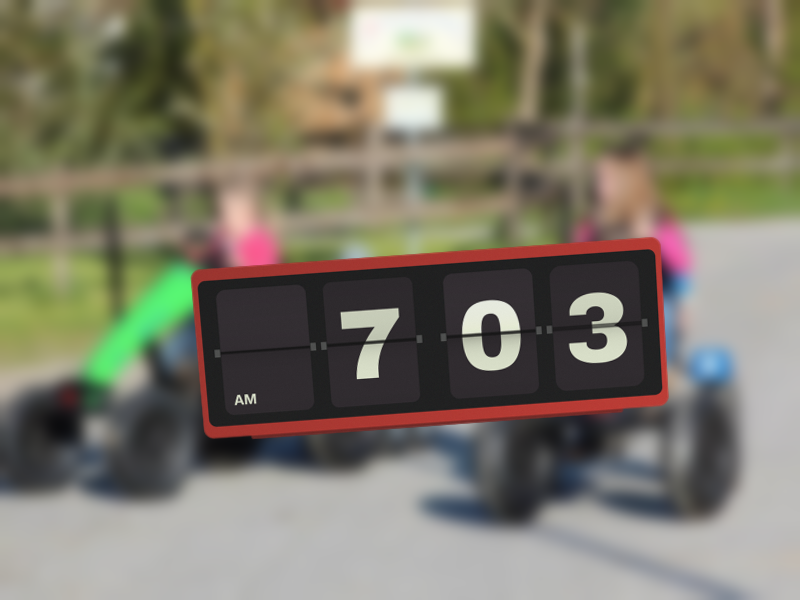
7 h 03 min
